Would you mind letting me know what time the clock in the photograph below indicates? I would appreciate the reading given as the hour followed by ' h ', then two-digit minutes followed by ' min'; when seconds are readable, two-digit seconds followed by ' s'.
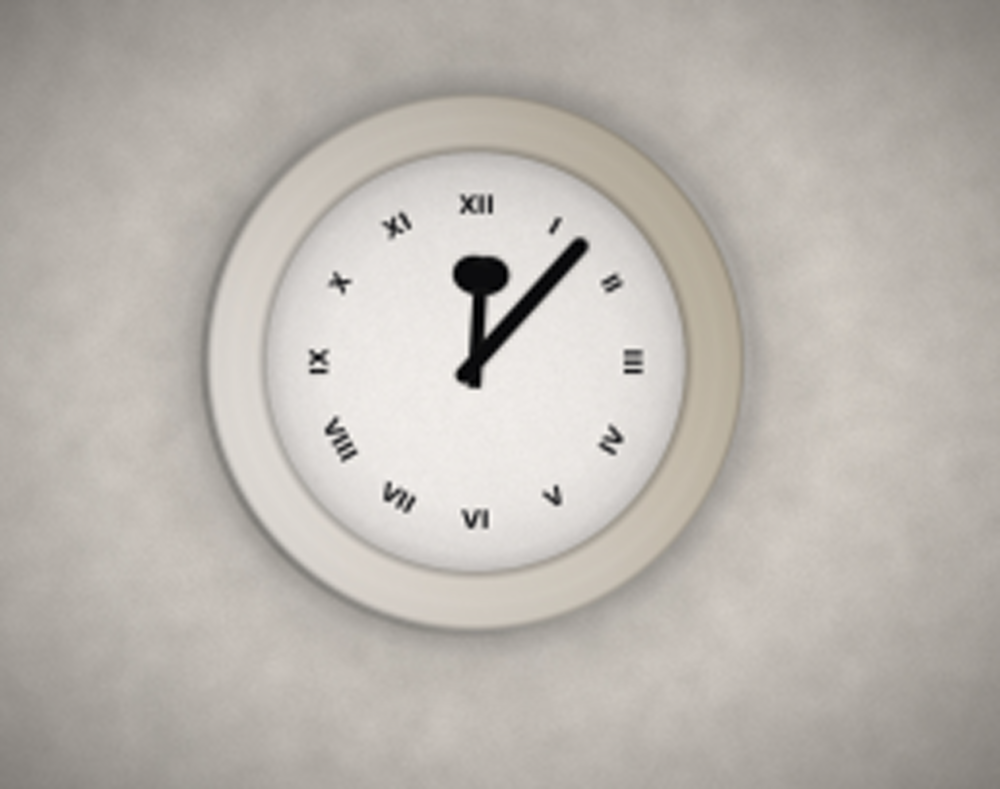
12 h 07 min
